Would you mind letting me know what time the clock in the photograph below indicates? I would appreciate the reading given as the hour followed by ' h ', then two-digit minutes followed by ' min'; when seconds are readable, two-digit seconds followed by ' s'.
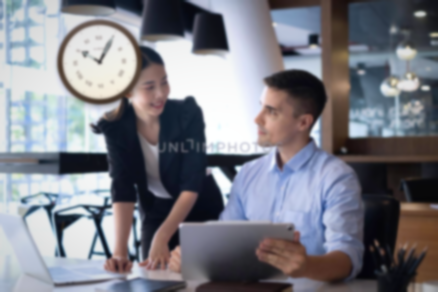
10 h 05 min
